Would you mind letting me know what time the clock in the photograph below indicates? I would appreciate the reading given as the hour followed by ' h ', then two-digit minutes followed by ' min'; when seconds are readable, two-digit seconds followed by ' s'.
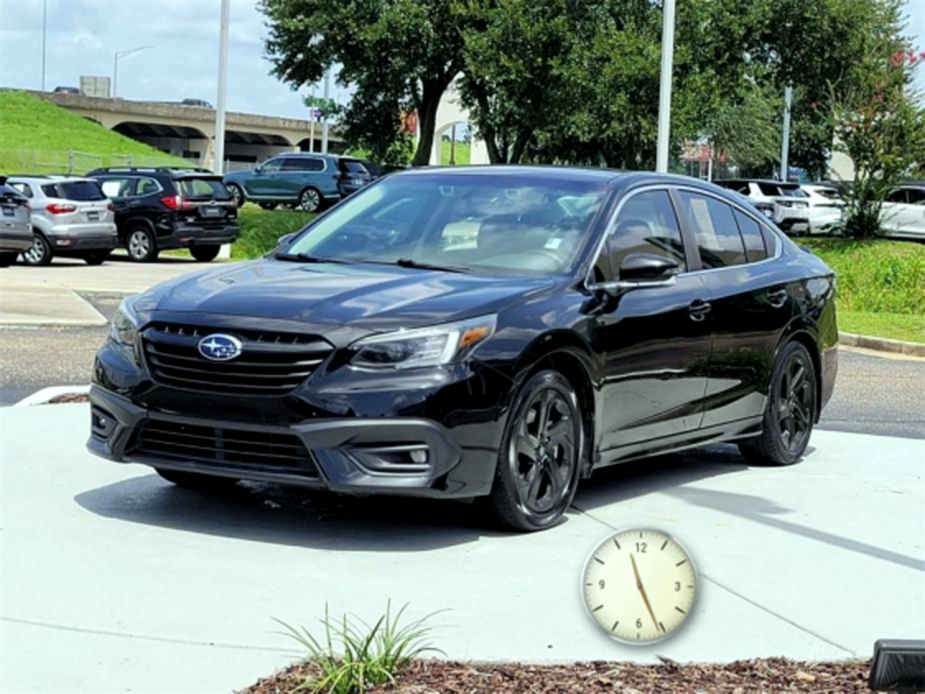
11 h 26 min
